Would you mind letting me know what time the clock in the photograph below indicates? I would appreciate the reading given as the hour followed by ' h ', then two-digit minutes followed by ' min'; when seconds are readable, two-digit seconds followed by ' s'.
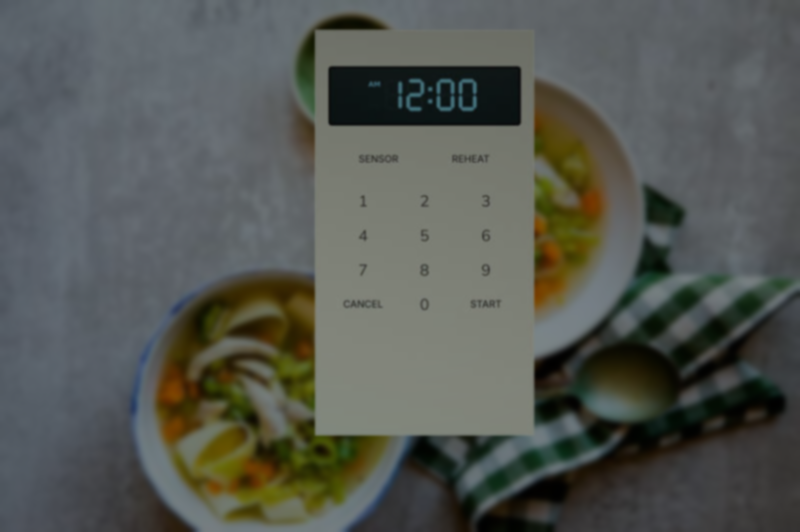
12 h 00 min
